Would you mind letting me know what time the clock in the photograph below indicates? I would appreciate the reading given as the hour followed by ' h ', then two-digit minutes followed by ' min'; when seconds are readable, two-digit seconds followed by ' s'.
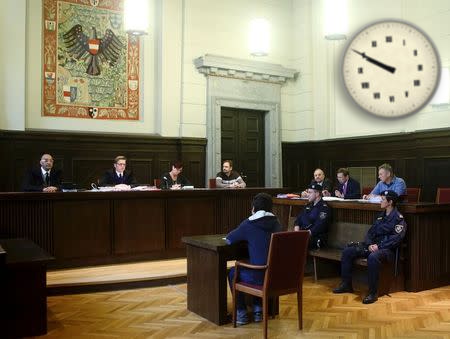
9 h 50 min
